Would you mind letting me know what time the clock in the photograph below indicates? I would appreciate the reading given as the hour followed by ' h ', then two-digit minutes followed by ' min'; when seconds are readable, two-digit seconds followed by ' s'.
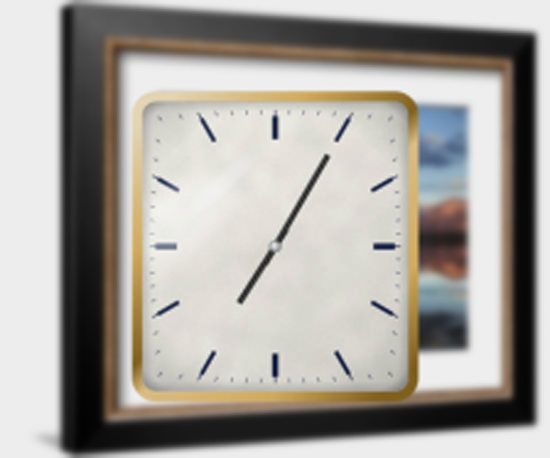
7 h 05 min
